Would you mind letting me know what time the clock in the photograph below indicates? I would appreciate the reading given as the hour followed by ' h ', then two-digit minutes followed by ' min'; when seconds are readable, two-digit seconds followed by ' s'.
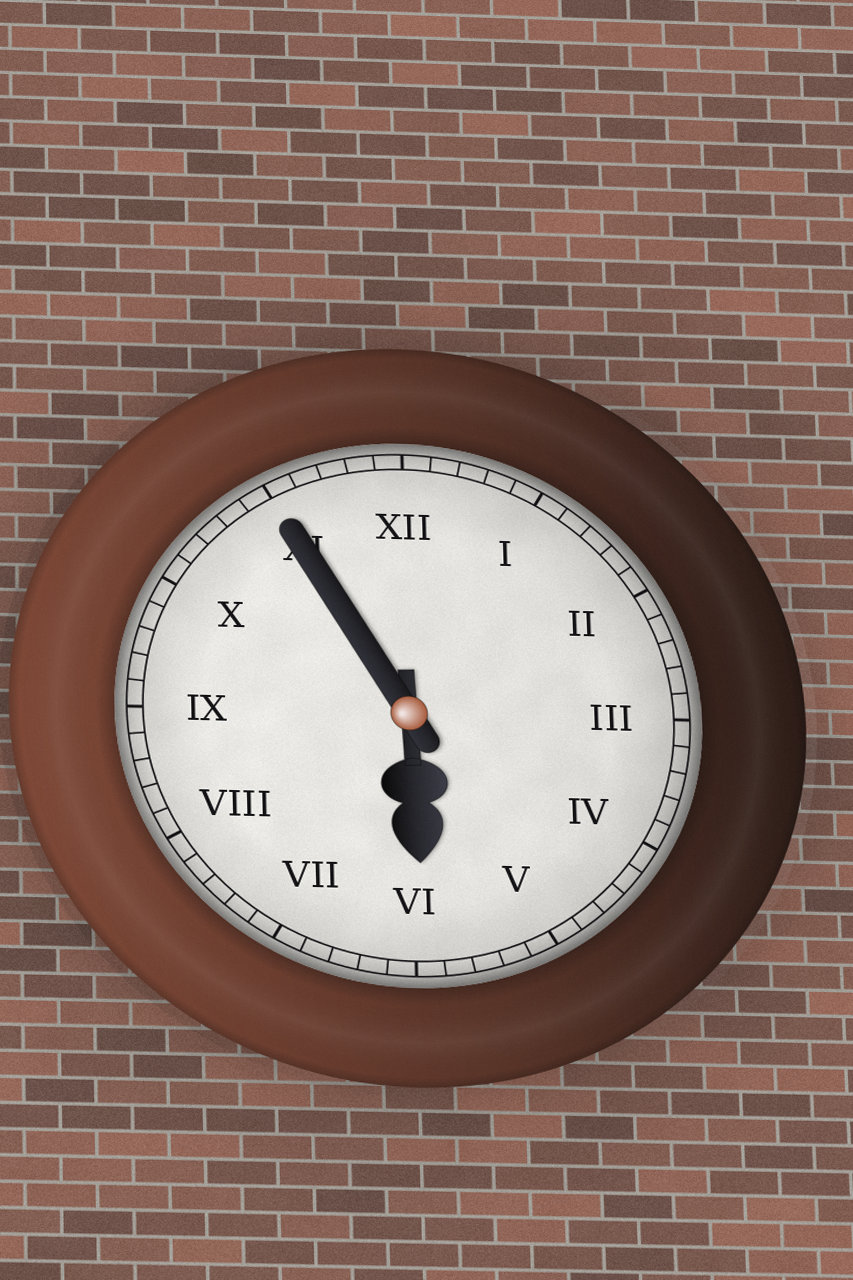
5 h 55 min
